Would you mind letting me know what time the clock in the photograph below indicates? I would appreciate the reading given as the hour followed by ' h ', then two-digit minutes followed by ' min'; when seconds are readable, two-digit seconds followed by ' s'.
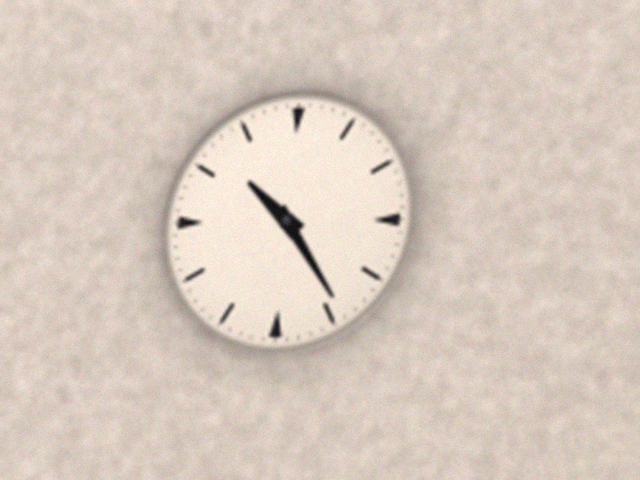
10 h 24 min
